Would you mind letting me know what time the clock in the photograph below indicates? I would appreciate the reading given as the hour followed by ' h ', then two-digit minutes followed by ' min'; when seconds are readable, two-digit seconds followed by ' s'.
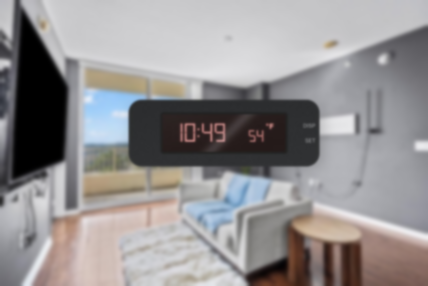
10 h 49 min
